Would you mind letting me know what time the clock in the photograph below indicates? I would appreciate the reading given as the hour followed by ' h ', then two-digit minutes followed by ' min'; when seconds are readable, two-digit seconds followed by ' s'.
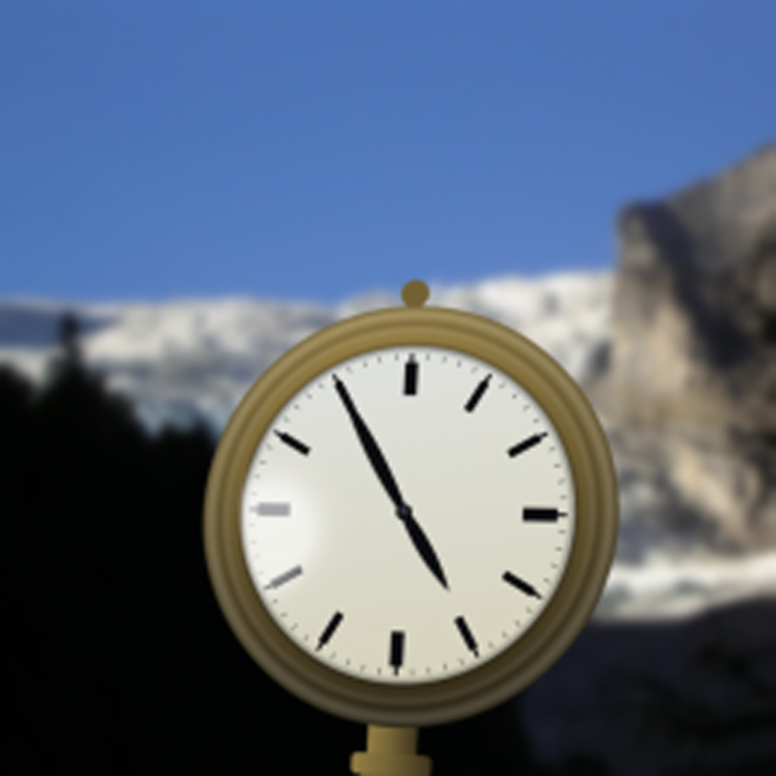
4 h 55 min
